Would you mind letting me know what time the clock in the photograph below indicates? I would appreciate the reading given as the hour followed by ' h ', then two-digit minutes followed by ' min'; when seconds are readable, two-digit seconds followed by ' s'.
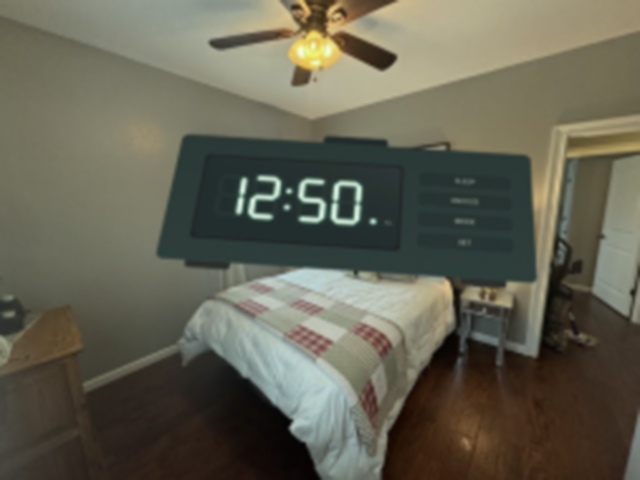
12 h 50 min
